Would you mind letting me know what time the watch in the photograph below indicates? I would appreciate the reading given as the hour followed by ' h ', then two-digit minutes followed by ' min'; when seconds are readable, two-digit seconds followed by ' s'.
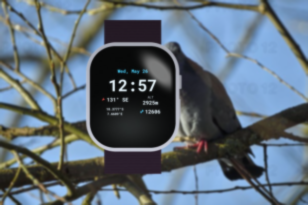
12 h 57 min
